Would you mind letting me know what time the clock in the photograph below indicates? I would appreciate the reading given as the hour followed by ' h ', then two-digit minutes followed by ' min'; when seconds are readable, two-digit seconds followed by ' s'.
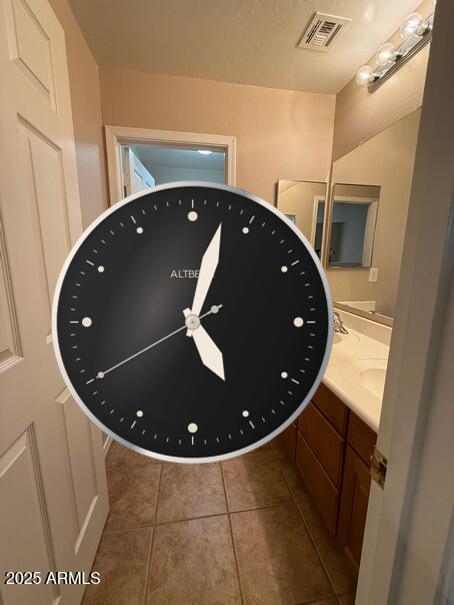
5 h 02 min 40 s
